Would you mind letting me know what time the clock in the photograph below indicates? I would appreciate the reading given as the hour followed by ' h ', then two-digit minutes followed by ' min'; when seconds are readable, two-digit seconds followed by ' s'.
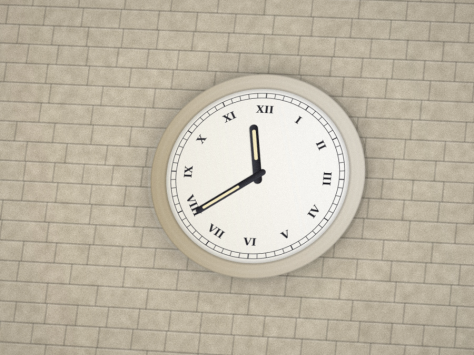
11 h 39 min
